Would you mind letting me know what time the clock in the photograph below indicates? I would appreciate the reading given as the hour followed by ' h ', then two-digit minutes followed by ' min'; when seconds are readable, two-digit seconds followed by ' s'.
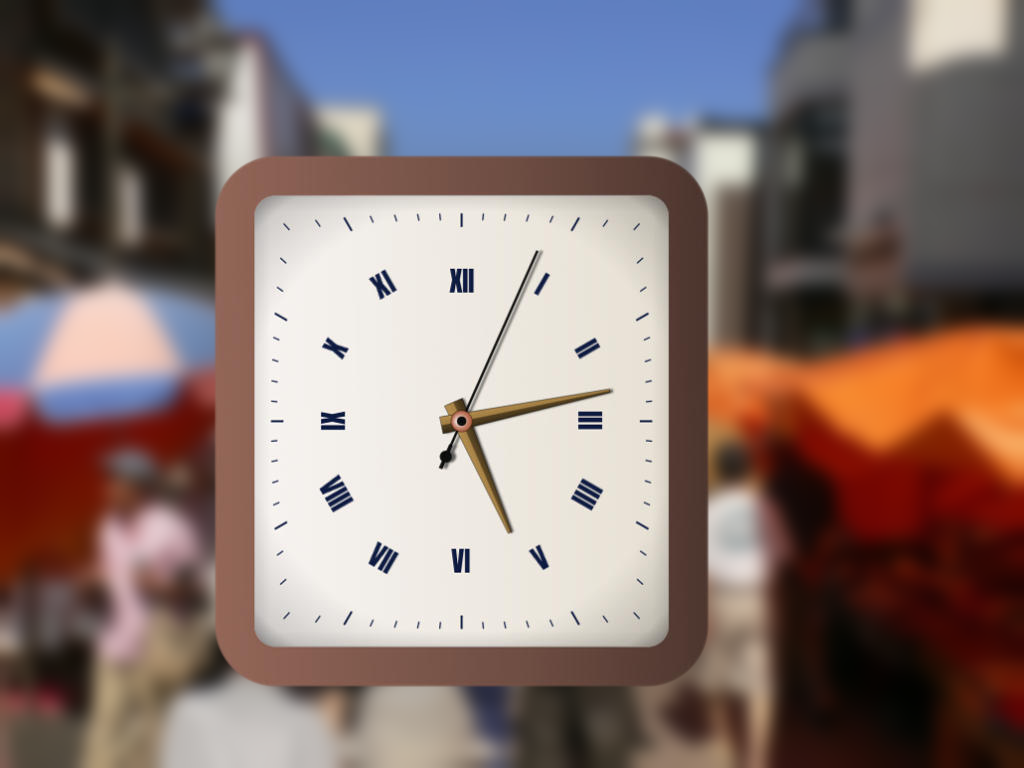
5 h 13 min 04 s
